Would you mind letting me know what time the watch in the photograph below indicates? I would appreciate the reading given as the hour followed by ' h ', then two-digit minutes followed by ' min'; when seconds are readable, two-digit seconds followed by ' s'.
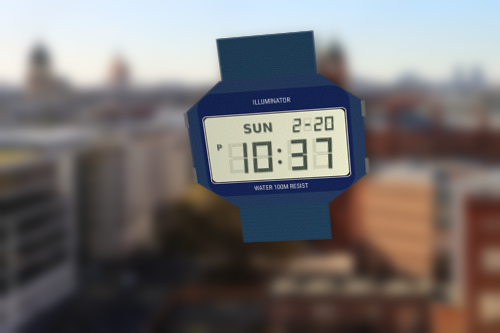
10 h 37 min
